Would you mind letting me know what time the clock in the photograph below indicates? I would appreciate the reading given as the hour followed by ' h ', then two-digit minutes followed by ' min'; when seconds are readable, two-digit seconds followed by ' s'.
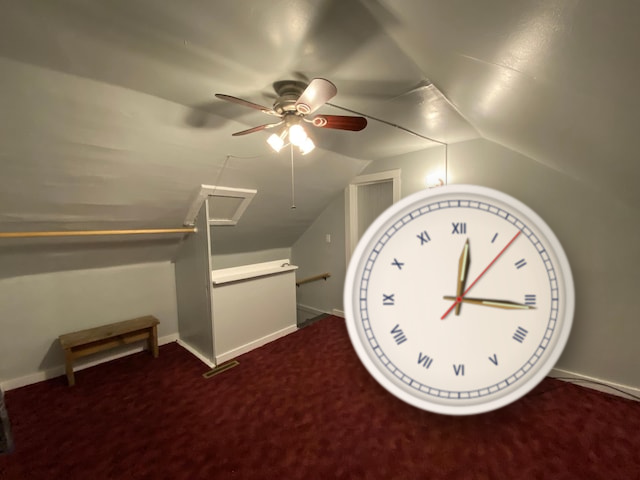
12 h 16 min 07 s
